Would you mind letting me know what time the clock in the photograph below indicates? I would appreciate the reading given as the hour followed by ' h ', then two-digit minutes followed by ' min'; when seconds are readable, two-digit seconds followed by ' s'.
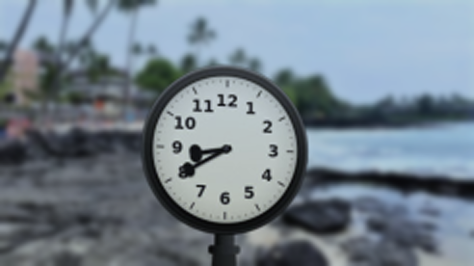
8 h 40 min
